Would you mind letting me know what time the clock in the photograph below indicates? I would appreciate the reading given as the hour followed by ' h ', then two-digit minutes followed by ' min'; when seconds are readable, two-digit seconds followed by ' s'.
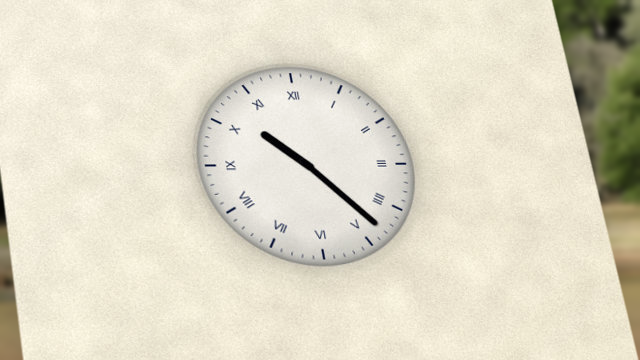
10 h 23 min
